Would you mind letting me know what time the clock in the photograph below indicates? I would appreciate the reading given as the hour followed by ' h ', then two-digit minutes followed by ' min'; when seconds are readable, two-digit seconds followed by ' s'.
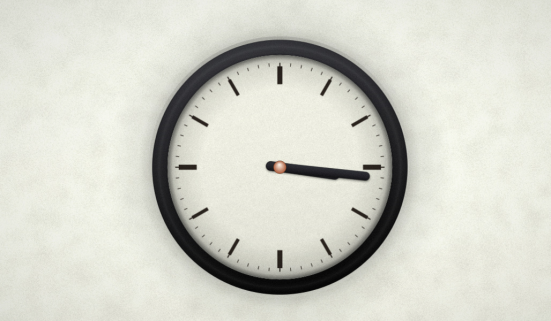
3 h 16 min
